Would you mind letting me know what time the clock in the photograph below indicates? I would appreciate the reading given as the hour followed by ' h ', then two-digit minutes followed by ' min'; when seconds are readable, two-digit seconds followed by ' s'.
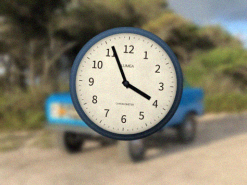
3 h 56 min
